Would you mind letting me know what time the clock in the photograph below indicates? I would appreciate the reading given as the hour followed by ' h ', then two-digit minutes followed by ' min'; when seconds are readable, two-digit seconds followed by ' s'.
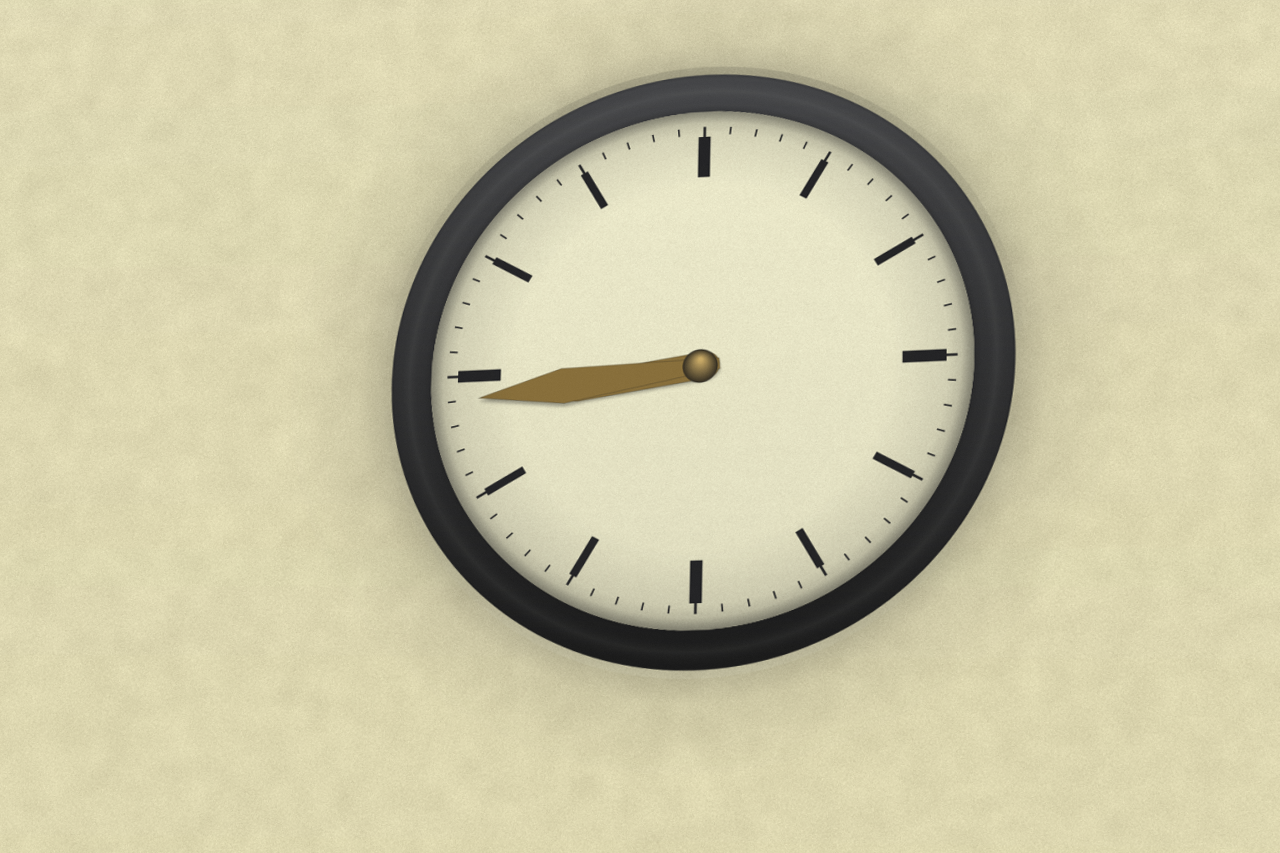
8 h 44 min
